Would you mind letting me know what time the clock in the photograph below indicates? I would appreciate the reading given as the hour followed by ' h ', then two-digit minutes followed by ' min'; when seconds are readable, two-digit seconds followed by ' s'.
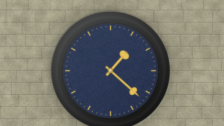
1 h 22 min
